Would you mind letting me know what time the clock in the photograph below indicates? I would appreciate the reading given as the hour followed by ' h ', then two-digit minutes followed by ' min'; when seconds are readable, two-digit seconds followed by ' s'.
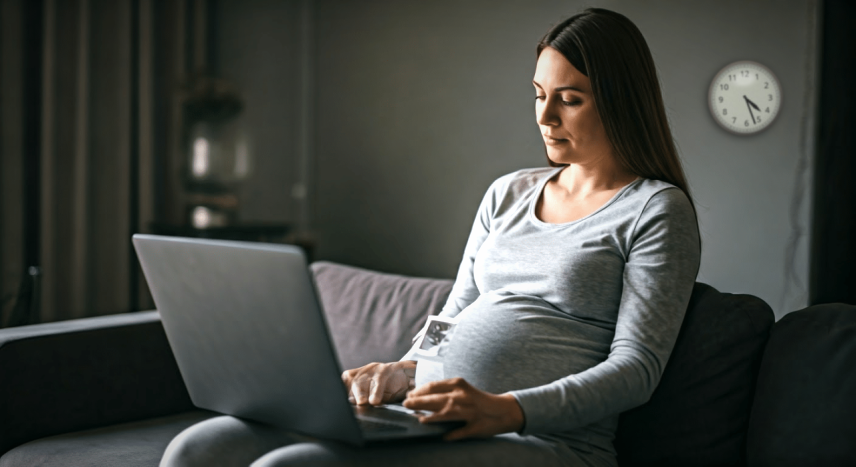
4 h 27 min
